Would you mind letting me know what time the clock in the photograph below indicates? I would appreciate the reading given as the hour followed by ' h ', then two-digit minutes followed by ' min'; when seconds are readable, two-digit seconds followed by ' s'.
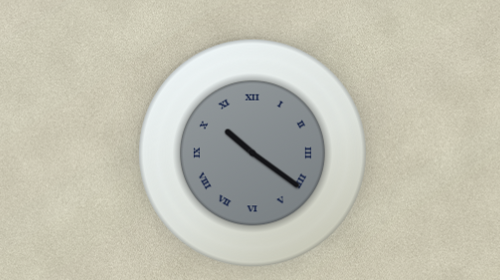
10 h 21 min
